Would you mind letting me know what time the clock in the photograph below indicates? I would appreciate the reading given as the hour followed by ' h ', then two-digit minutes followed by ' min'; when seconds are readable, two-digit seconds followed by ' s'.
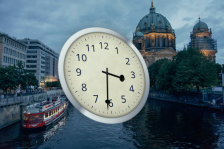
3 h 31 min
